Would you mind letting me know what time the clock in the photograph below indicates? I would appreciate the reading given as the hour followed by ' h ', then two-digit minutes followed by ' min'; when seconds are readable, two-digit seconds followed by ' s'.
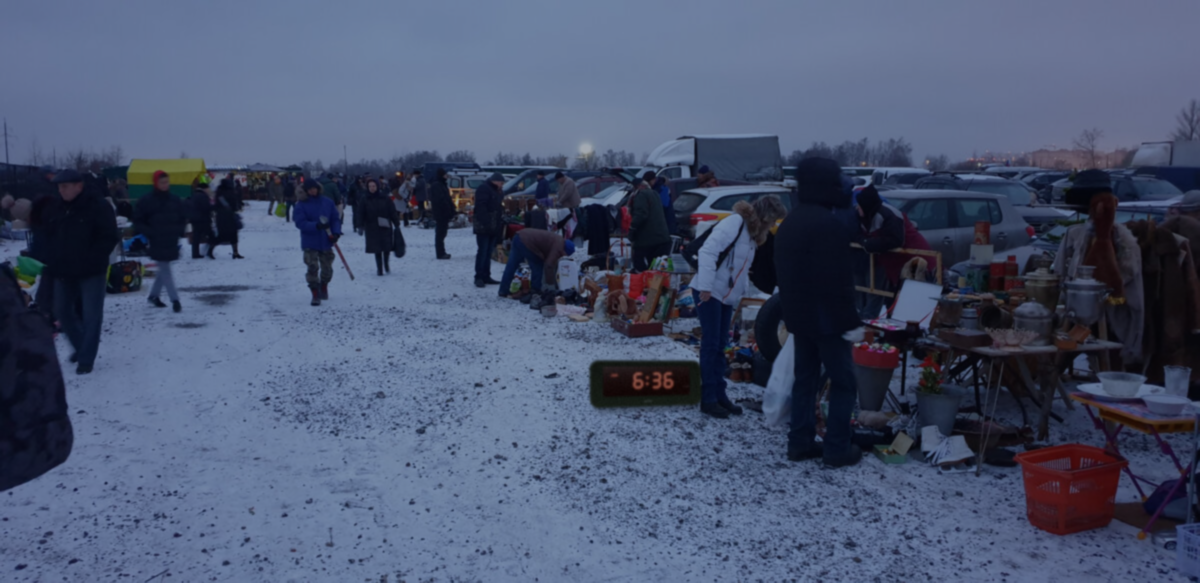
6 h 36 min
